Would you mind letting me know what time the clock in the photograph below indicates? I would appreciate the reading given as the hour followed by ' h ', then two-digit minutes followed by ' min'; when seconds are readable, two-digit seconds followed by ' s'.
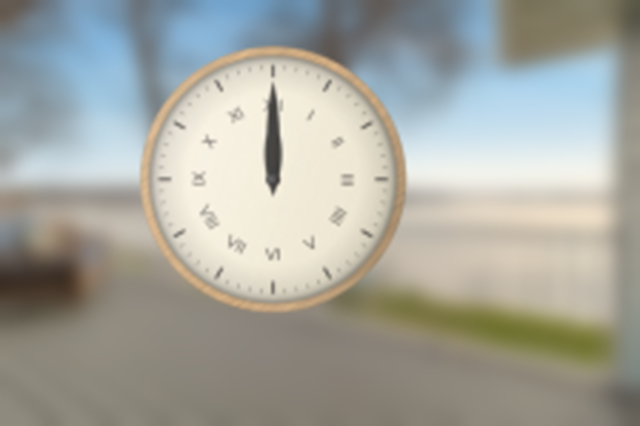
12 h 00 min
